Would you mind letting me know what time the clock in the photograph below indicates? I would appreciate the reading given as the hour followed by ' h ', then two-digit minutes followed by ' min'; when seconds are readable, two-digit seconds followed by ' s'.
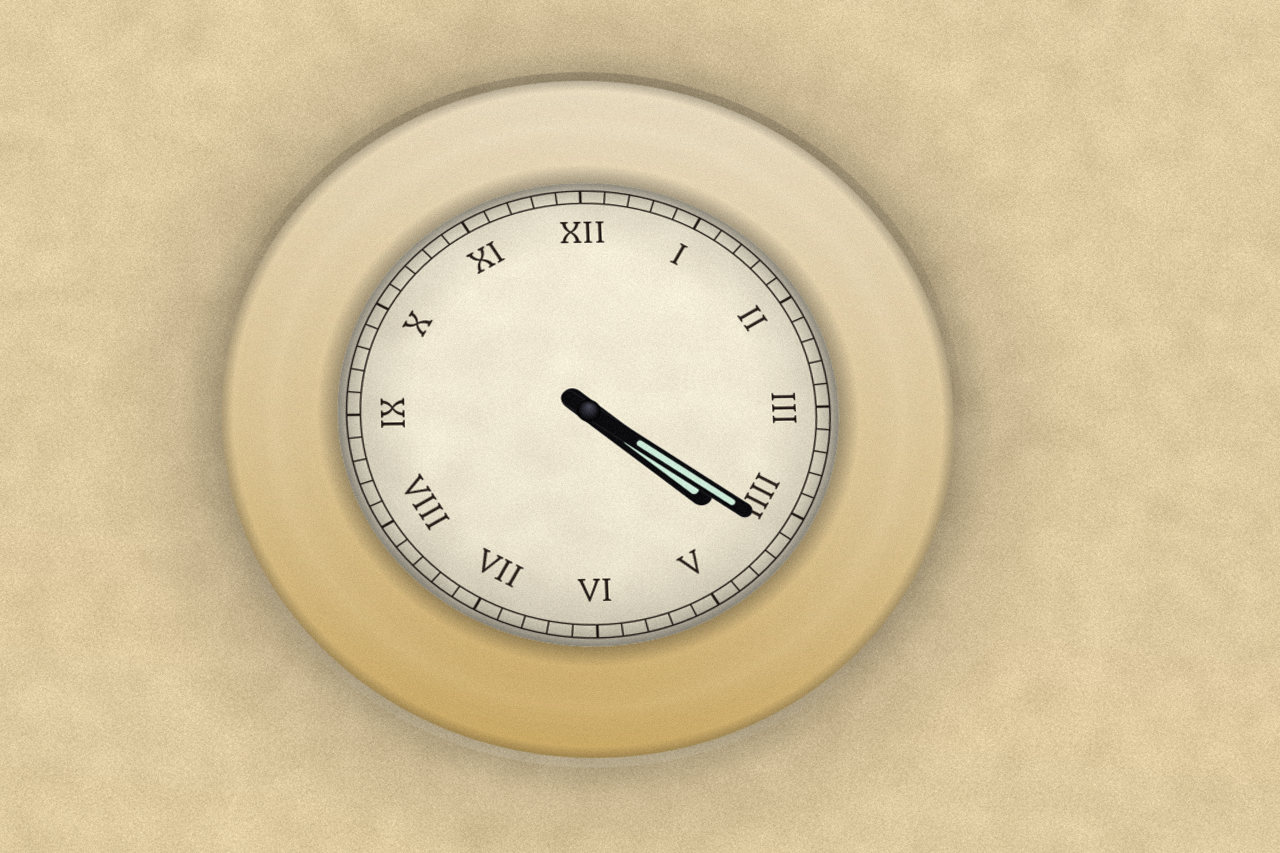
4 h 21 min
